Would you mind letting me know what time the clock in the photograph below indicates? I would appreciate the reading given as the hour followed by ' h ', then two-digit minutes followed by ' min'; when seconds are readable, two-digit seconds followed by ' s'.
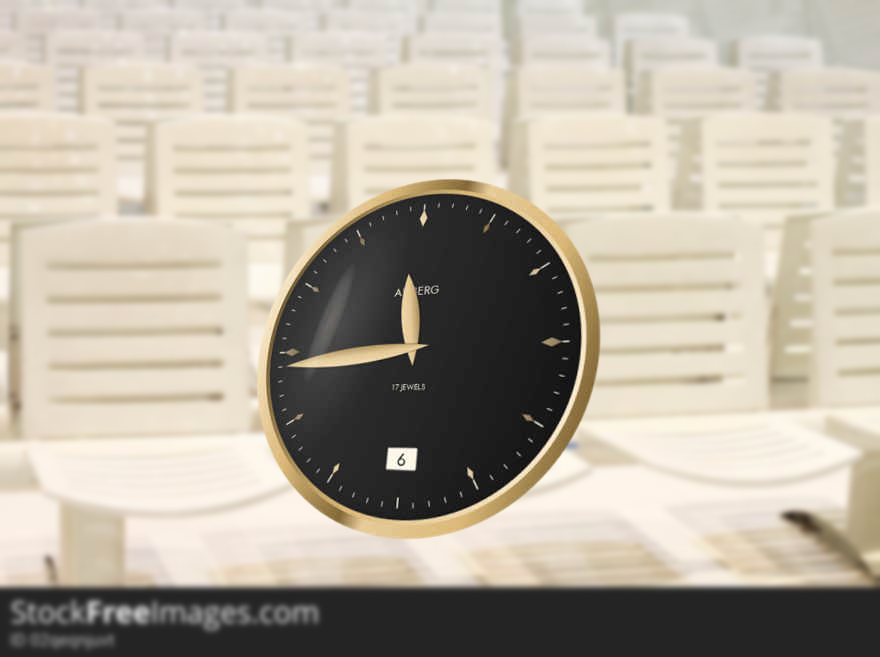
11 h 44 min
